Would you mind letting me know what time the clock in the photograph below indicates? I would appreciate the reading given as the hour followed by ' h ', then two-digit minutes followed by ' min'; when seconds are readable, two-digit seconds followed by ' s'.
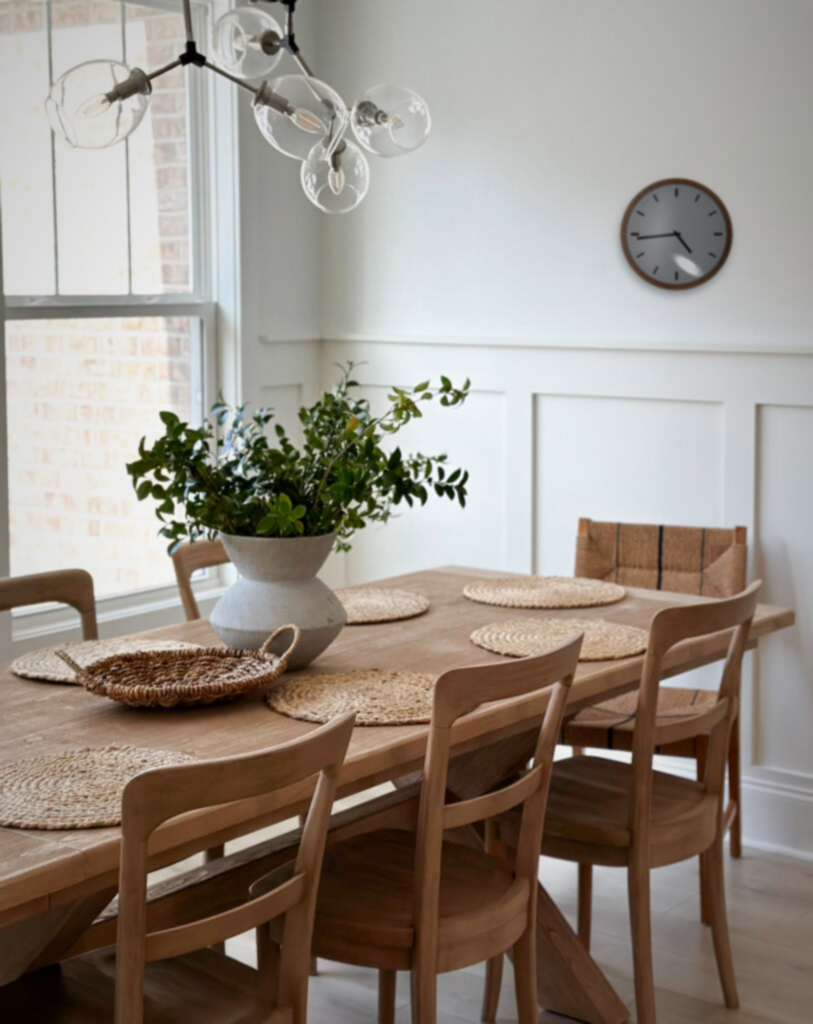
4 h 44 min
